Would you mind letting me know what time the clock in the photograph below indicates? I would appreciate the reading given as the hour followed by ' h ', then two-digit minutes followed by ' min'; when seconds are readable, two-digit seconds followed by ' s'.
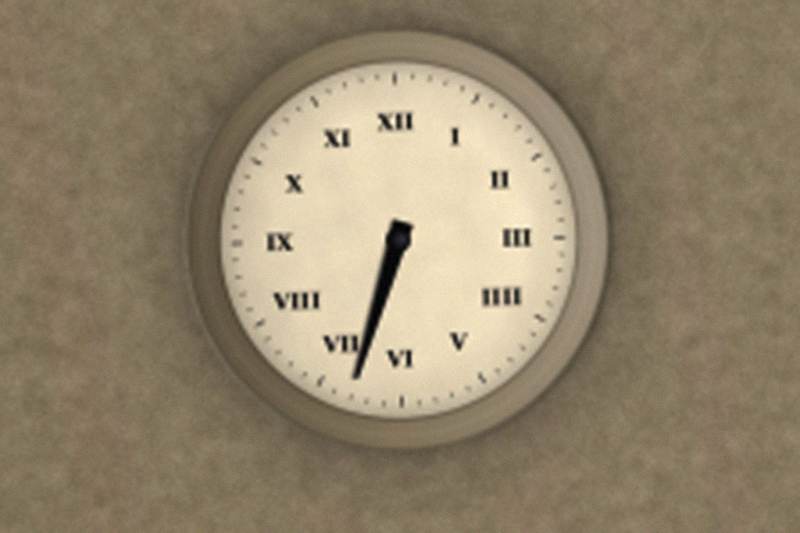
6 h 33 min
